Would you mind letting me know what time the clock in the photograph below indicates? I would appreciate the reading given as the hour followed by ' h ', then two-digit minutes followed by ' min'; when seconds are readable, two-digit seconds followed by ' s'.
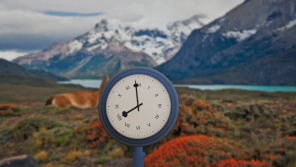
7 h 59 min
